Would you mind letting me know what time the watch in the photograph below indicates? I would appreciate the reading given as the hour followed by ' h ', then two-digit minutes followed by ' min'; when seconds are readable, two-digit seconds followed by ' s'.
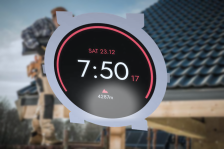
7 h 50 min 17 s
